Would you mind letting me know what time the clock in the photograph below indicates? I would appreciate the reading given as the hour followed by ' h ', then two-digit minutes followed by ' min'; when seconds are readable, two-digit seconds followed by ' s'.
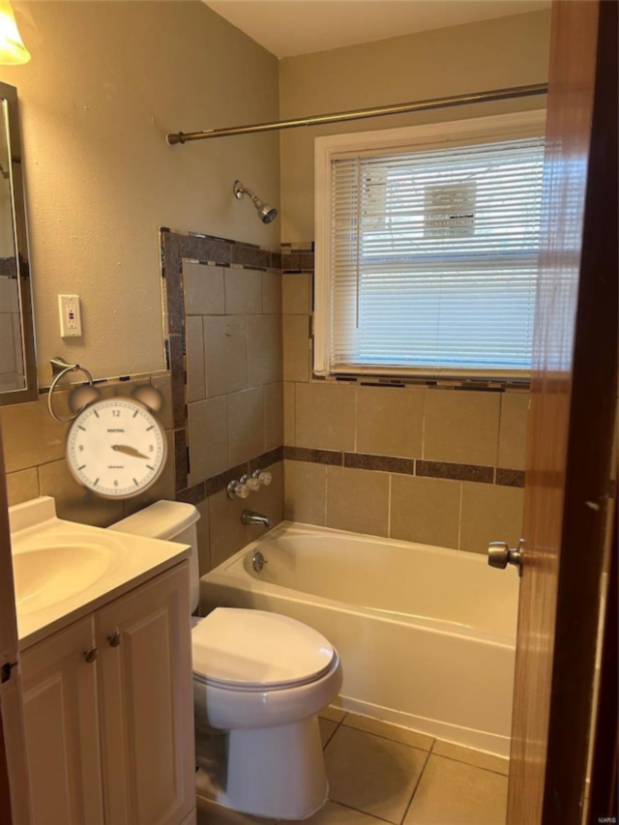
3 h 18 min
